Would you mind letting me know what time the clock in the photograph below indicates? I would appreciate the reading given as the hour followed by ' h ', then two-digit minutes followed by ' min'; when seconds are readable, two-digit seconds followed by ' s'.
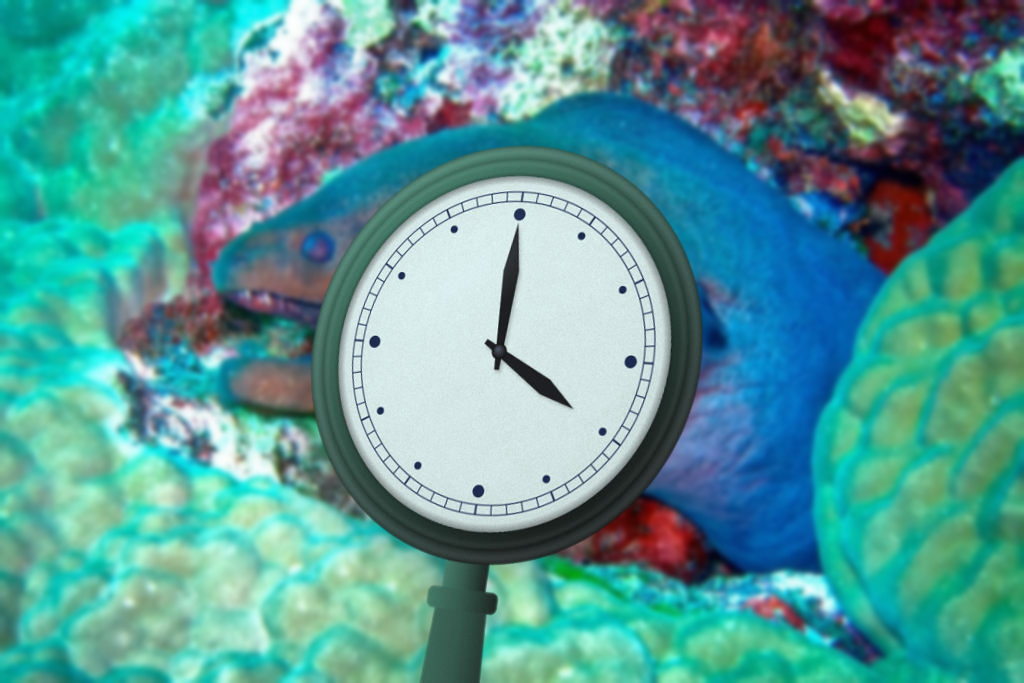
4 h 00 min
